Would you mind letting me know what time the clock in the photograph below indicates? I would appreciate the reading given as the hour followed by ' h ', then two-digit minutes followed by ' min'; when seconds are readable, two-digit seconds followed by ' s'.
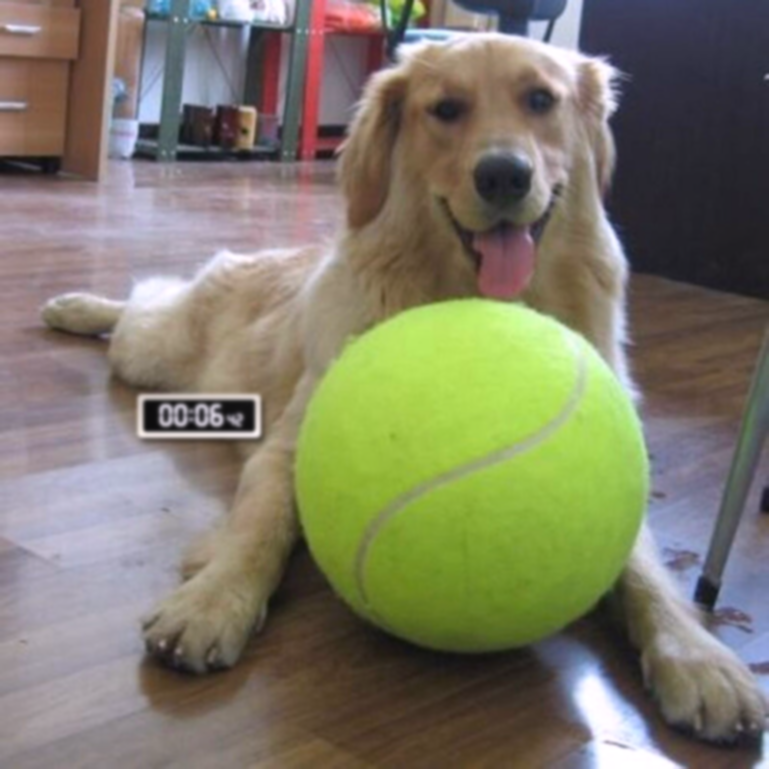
0 h 06 min
